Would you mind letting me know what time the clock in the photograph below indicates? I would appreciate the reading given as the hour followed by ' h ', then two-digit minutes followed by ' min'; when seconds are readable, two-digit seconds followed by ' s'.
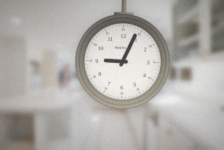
9 h 04 min
